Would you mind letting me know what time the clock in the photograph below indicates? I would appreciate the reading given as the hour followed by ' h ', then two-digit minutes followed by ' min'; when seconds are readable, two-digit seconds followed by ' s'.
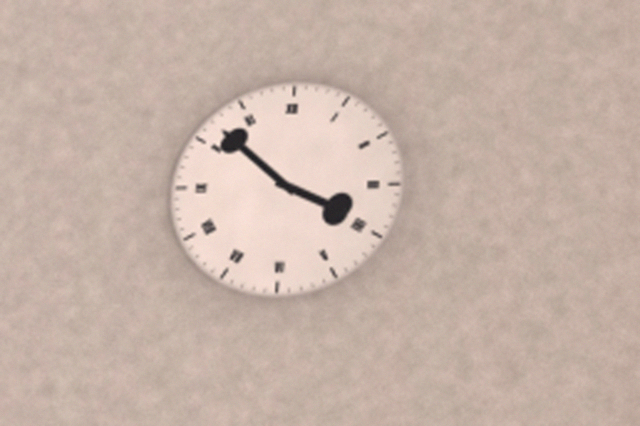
3 h 52 min
